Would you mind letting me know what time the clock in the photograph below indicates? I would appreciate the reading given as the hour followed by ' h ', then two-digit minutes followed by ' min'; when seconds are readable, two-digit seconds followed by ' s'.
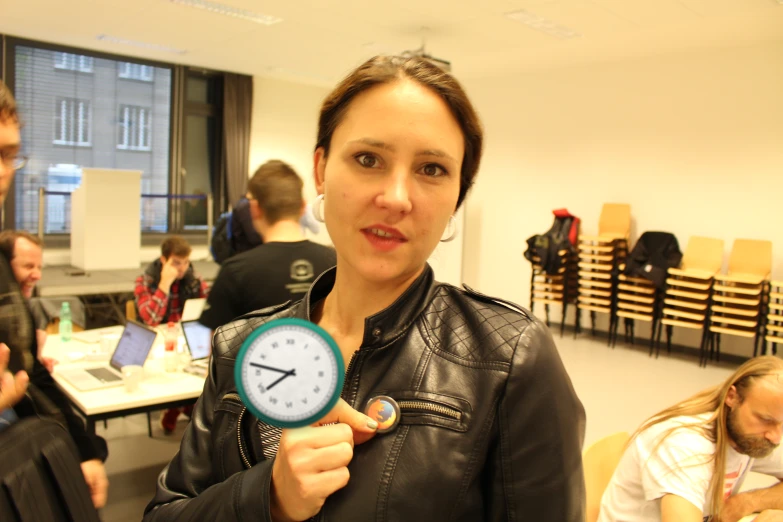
7 h 47 min
